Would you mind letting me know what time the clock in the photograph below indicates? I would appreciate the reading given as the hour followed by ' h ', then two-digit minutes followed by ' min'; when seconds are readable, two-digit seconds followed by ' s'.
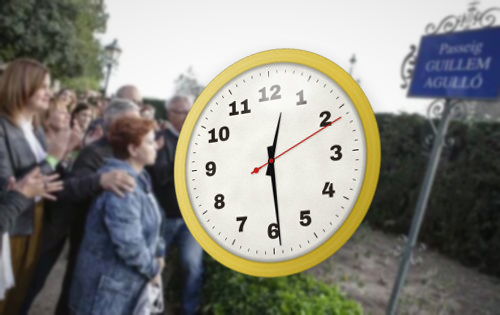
12 h 29 min 11 s
